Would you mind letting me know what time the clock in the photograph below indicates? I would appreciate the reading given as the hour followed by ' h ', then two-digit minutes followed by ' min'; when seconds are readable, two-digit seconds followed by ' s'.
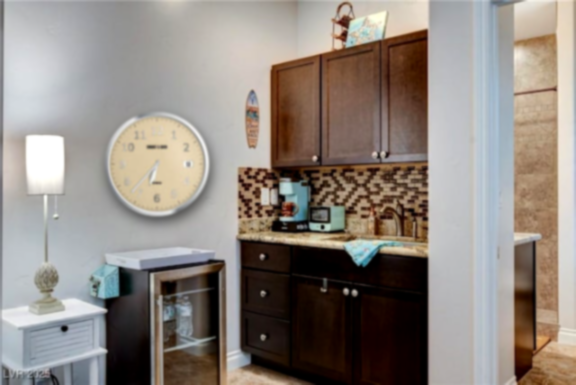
6 h 37 min
